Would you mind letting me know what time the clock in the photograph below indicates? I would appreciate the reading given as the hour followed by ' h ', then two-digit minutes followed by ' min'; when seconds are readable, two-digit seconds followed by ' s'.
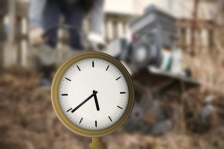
5 h 39 min
